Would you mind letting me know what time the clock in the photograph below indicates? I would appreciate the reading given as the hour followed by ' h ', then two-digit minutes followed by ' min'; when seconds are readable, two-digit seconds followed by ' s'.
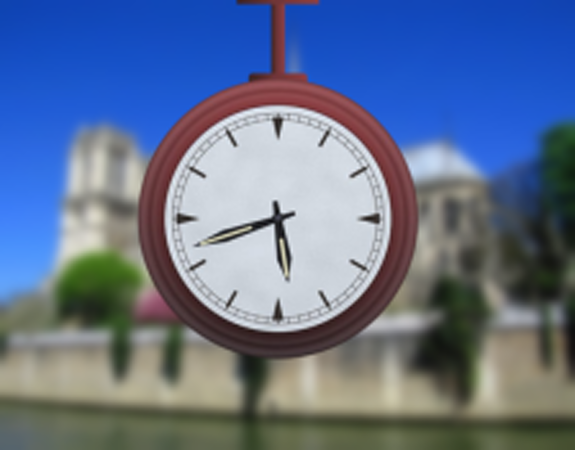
5 h 42 min
